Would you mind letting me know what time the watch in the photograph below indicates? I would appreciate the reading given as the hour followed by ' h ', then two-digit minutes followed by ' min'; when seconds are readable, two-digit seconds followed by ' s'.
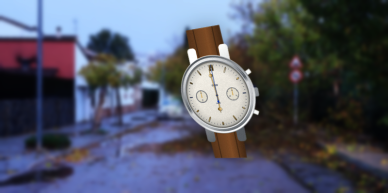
5 h 59 min
